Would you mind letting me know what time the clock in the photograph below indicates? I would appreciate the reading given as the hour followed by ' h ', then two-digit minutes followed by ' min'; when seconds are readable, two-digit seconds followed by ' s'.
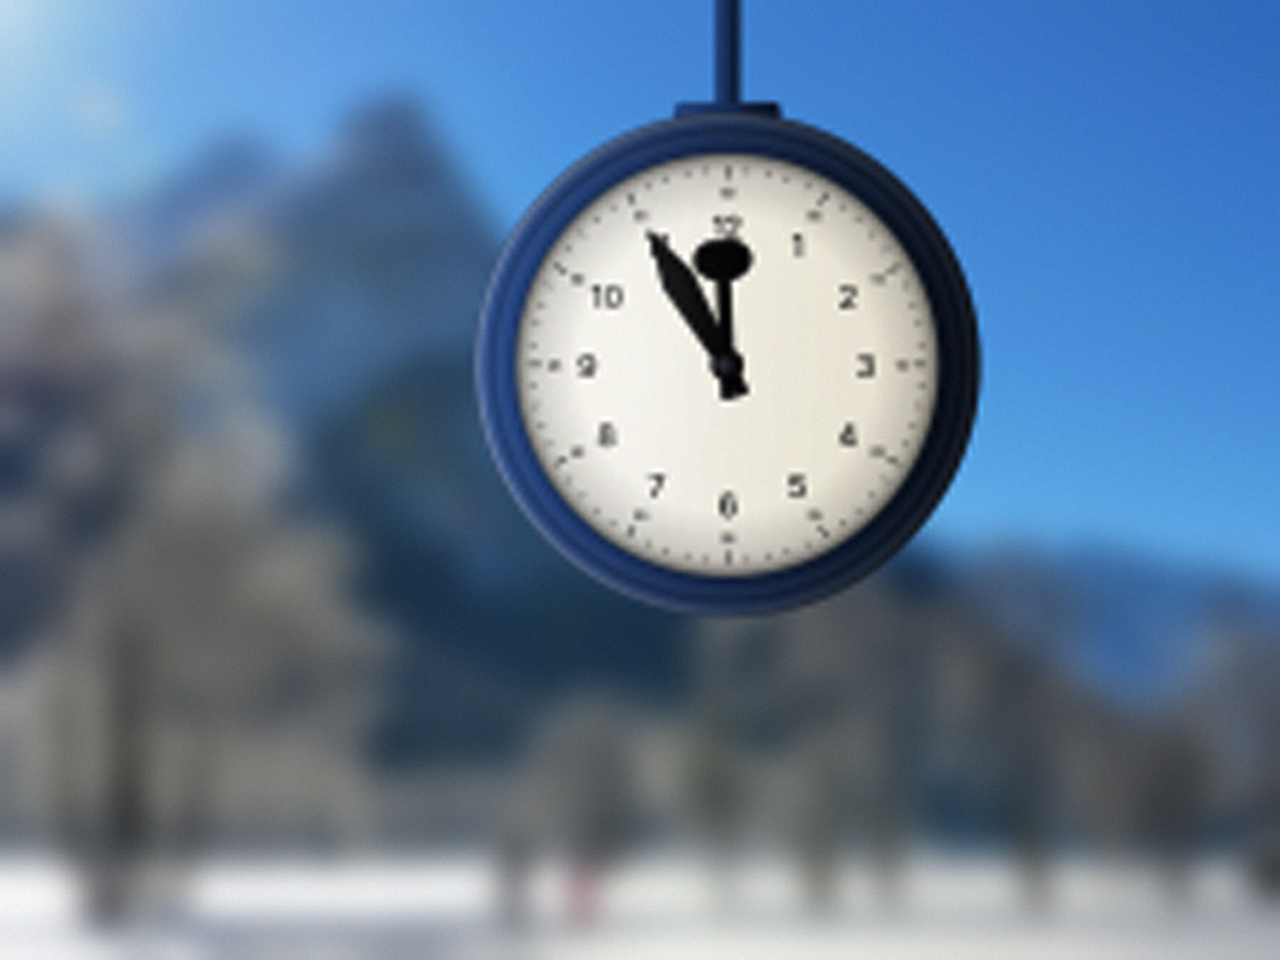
11 h 55 min
